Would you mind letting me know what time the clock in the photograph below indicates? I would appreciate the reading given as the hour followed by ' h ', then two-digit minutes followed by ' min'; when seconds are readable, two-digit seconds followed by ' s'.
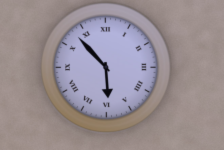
5 h 53 min
